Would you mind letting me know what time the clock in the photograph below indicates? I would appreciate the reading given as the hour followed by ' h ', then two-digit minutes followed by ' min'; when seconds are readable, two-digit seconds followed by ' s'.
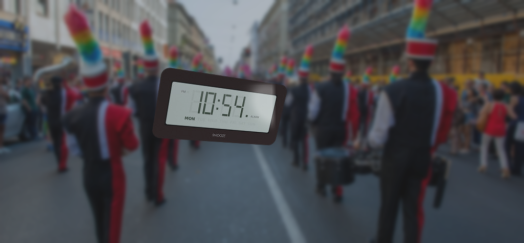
10 h 54 min
